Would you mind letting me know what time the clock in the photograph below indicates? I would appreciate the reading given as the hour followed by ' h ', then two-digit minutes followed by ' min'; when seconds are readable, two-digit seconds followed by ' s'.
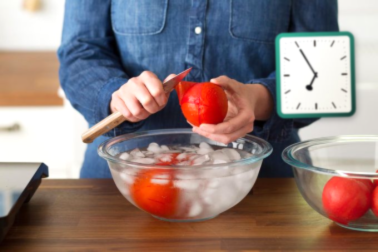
6 h 55 min
